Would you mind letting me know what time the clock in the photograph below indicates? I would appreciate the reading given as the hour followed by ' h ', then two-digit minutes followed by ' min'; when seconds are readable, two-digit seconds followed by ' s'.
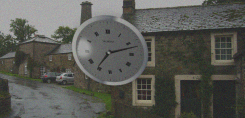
7 h 12 min
